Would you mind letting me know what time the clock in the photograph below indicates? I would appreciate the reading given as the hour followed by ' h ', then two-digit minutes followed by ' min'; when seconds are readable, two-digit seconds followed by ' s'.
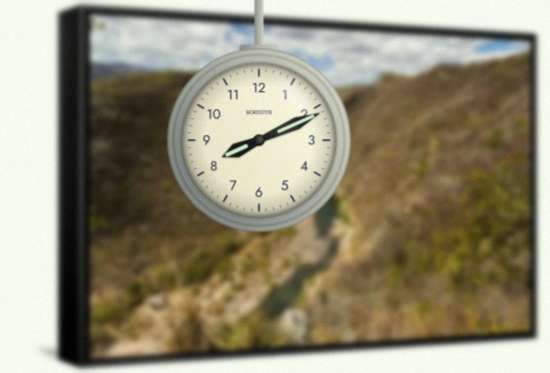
8 h 11 min
